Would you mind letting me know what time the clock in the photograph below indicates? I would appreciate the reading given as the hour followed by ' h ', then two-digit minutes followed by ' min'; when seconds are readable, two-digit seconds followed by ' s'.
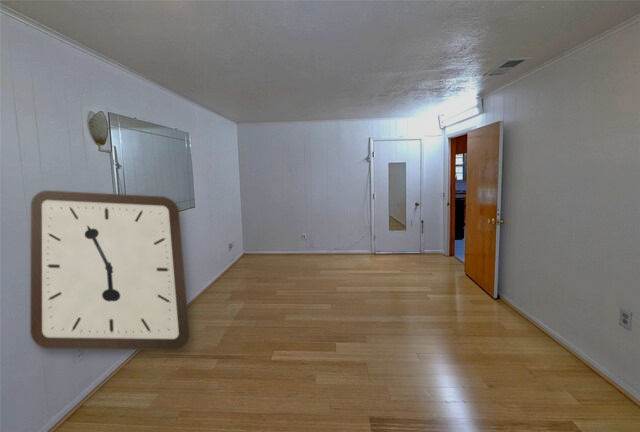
5 h 56 min
